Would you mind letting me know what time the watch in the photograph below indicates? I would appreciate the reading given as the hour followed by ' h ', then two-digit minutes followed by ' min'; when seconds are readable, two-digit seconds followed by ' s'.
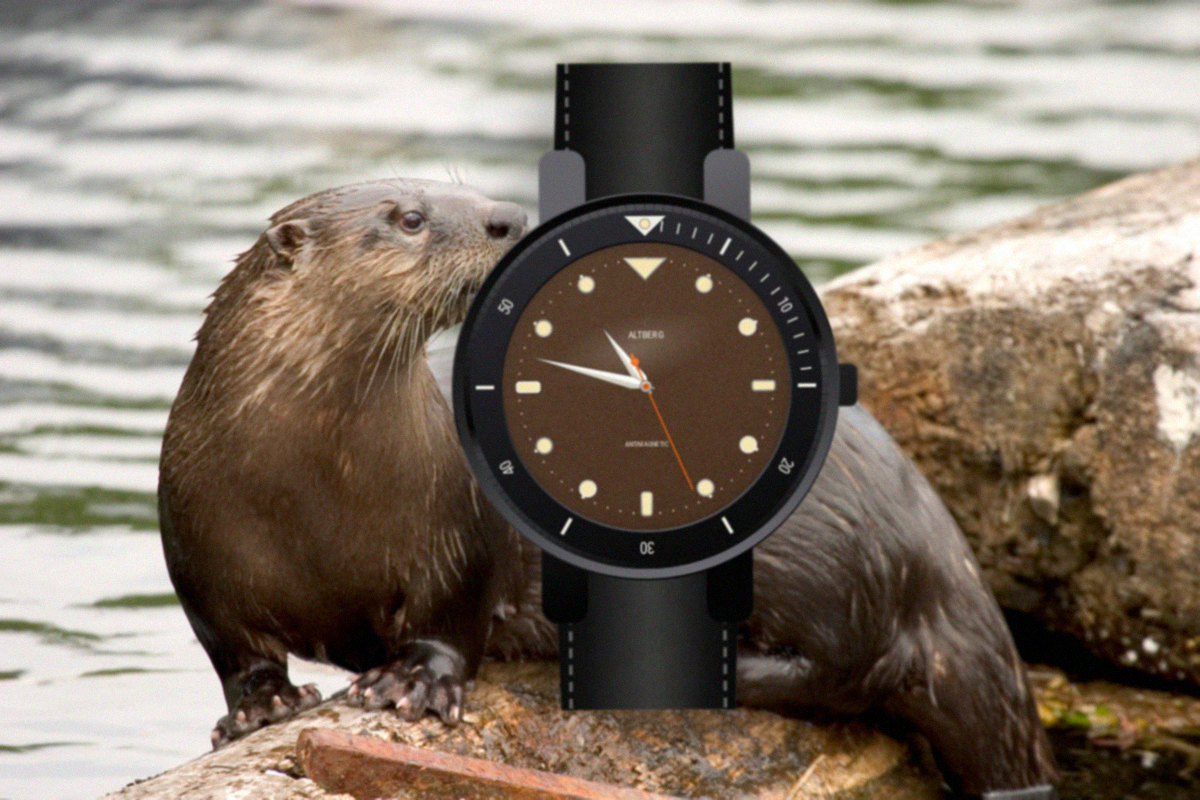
10 h 47 min 26 s
